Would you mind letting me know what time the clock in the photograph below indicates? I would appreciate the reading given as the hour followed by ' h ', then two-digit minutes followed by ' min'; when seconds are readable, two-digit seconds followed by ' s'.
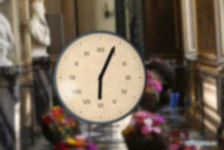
6 h 04 min
